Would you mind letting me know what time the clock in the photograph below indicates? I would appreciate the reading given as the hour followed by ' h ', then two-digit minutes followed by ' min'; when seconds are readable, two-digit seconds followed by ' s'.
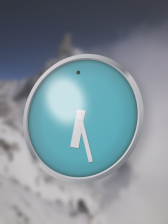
6 h 28 min
